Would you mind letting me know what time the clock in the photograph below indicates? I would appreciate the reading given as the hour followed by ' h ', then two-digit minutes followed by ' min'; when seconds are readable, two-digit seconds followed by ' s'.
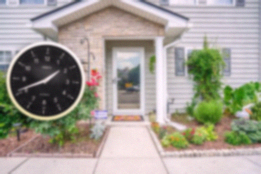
1 h 41 min
